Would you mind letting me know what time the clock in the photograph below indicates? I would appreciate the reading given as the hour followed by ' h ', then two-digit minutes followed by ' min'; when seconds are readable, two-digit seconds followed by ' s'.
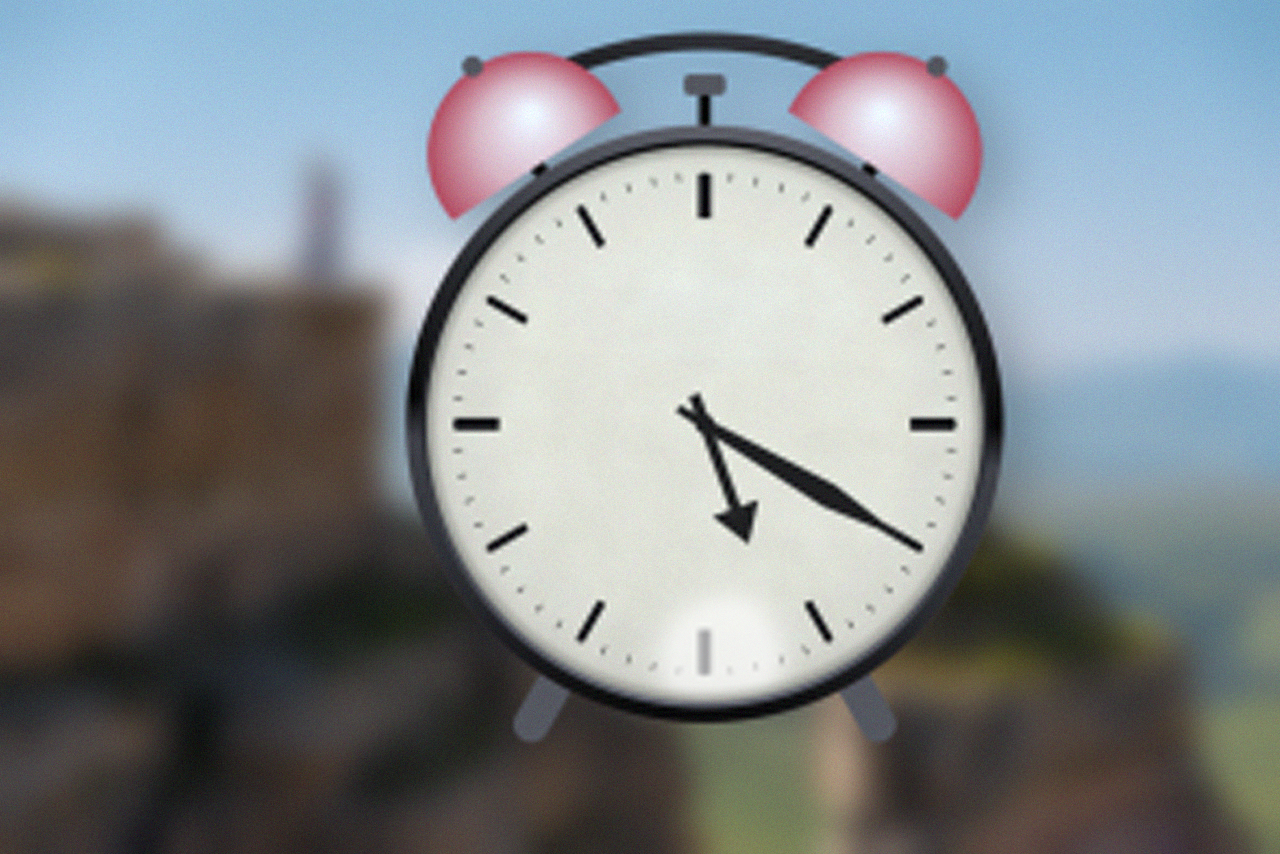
5 h 20 min
